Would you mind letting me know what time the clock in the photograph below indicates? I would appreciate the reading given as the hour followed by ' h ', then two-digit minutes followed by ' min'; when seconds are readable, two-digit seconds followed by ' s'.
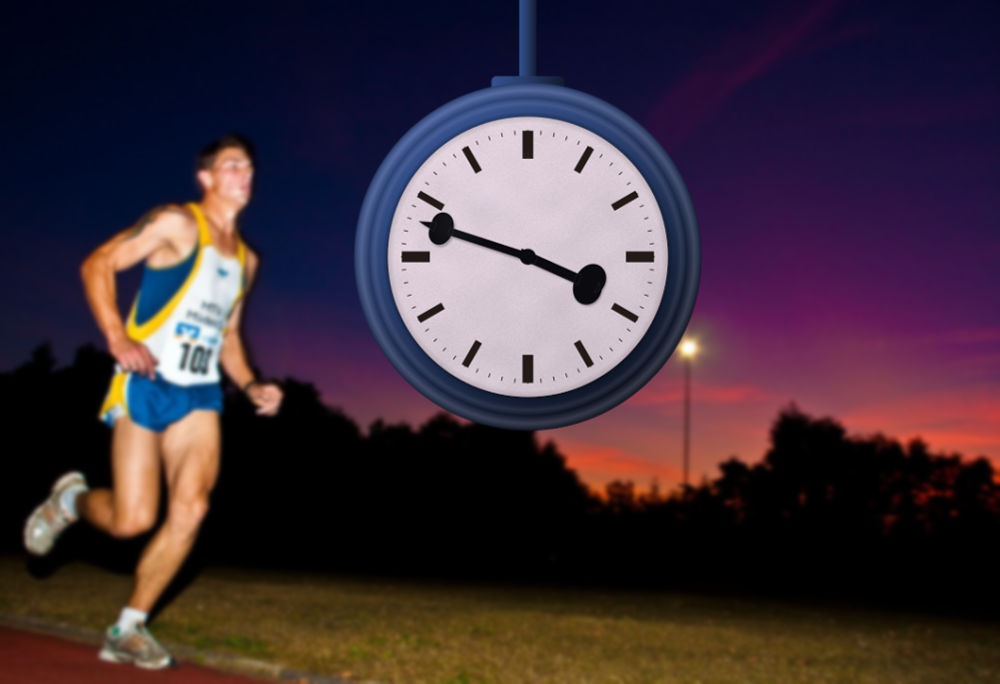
3 h 48 min
